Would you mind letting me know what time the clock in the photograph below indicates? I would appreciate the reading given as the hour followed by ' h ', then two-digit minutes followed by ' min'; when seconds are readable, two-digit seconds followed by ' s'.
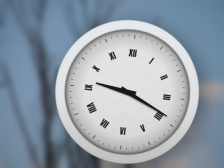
9 h 19 min
